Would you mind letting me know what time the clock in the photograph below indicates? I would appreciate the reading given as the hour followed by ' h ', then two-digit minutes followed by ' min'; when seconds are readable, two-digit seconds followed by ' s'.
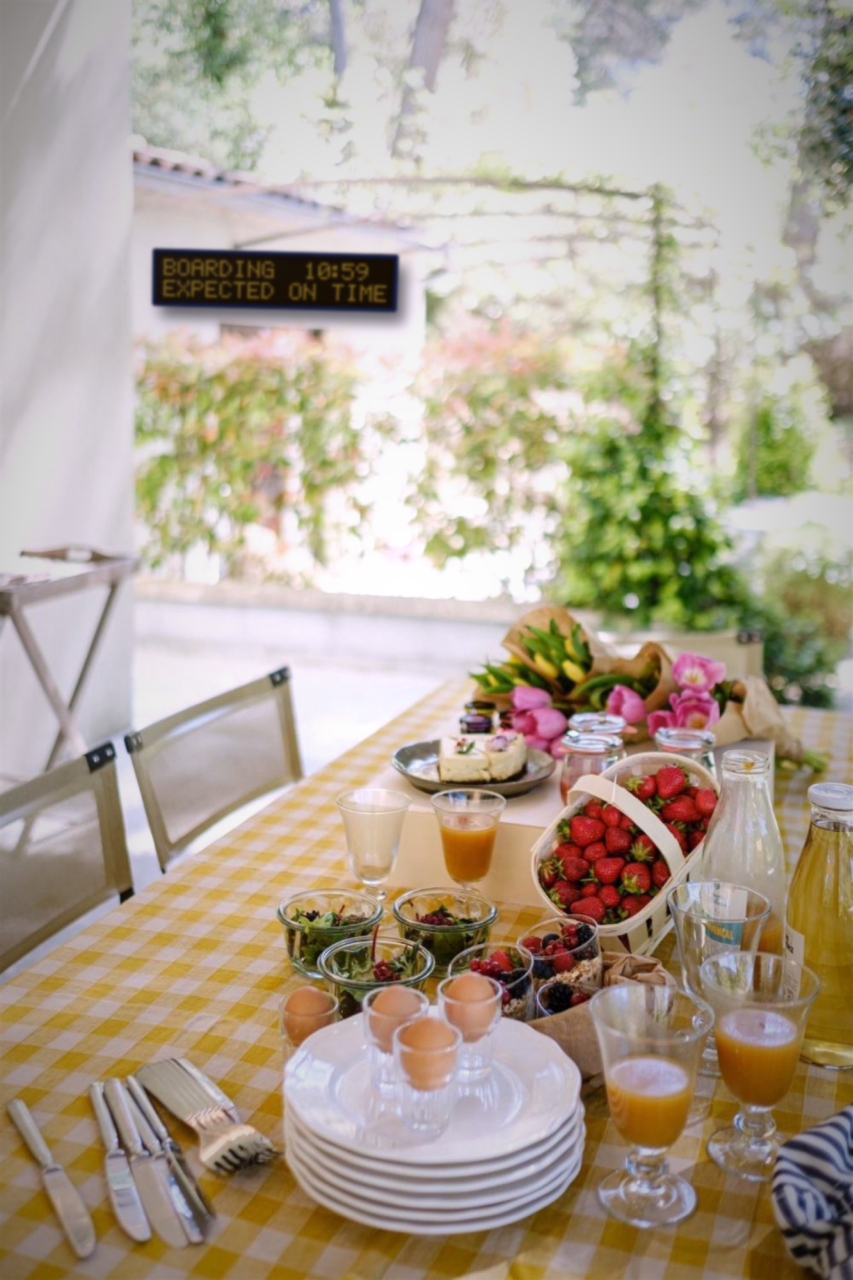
10 h 59 min
